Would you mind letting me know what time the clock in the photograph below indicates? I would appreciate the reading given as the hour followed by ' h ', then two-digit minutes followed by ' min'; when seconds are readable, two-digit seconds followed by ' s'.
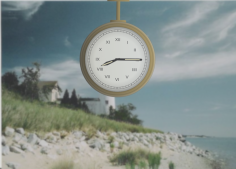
8 h 15 min
